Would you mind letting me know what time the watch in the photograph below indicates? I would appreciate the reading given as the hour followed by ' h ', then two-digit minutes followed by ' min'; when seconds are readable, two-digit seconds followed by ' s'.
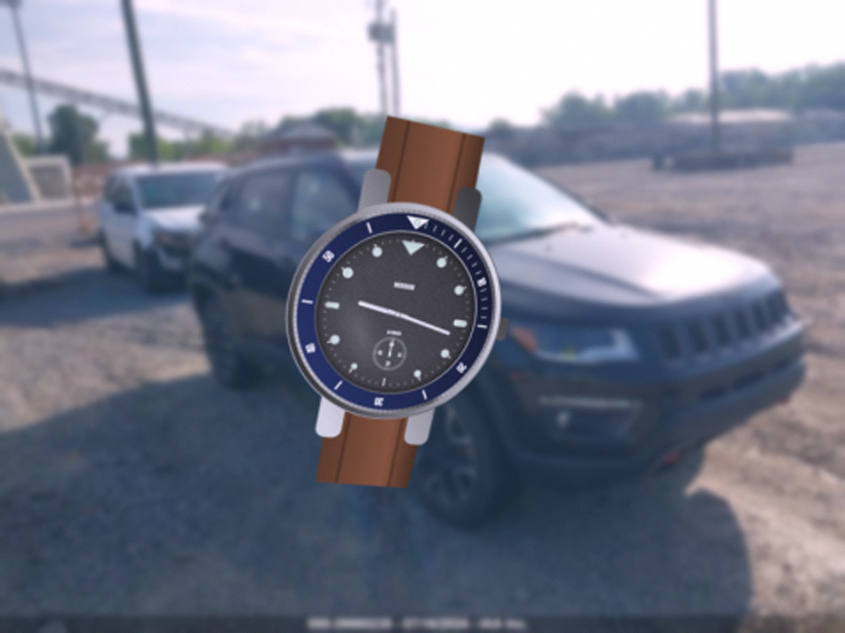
9 h 17 min
